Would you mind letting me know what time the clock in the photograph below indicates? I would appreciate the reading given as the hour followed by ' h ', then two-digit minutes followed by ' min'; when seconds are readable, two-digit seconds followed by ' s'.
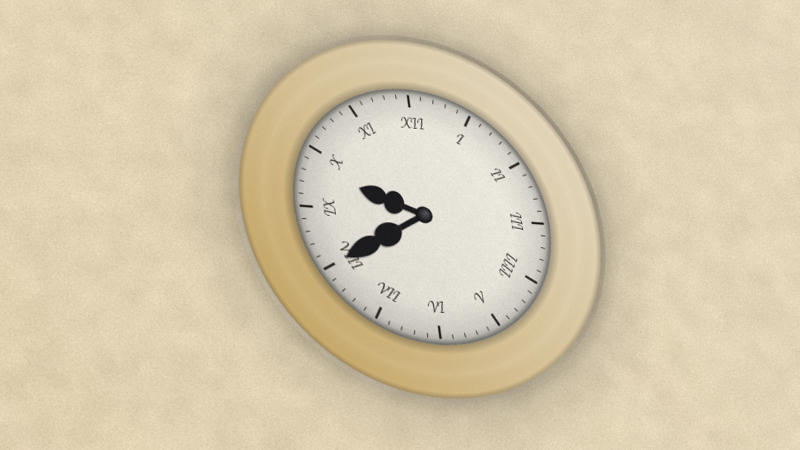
9 h 40 min
